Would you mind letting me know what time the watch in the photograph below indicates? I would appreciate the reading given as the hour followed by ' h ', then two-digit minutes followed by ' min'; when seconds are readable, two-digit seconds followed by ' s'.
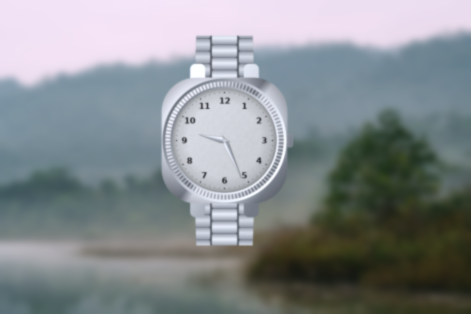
9 h 26 min
